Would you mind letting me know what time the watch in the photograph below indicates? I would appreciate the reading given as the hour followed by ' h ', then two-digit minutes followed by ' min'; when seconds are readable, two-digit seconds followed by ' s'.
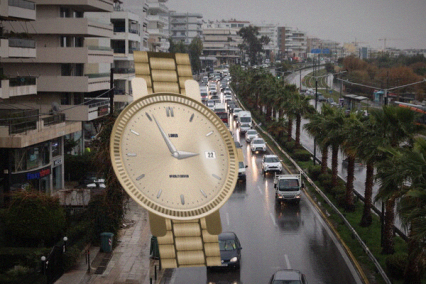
2 h 56 min
